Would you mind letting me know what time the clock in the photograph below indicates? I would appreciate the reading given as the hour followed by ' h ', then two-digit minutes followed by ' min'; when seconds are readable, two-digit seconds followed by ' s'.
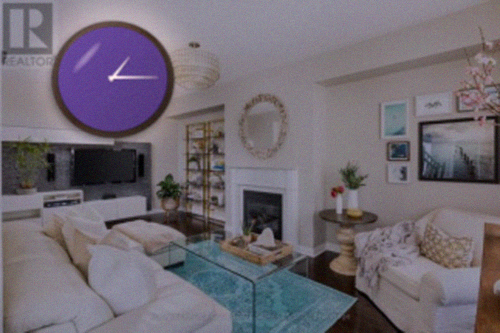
1 h 15 min
